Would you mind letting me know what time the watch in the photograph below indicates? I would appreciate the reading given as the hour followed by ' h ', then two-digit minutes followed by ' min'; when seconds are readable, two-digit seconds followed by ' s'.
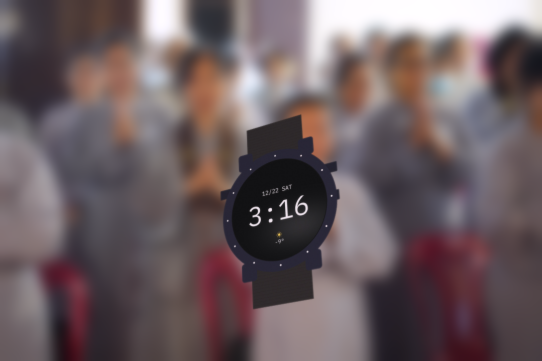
3 h 16 min
